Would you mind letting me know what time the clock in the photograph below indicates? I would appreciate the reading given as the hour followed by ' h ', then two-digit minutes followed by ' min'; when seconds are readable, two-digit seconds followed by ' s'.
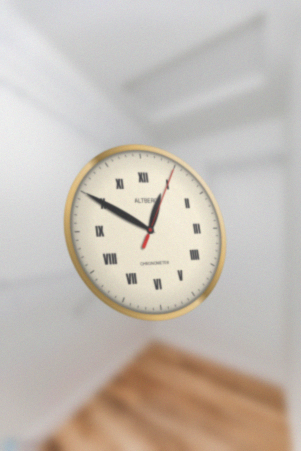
12 h 50 min 05 s
